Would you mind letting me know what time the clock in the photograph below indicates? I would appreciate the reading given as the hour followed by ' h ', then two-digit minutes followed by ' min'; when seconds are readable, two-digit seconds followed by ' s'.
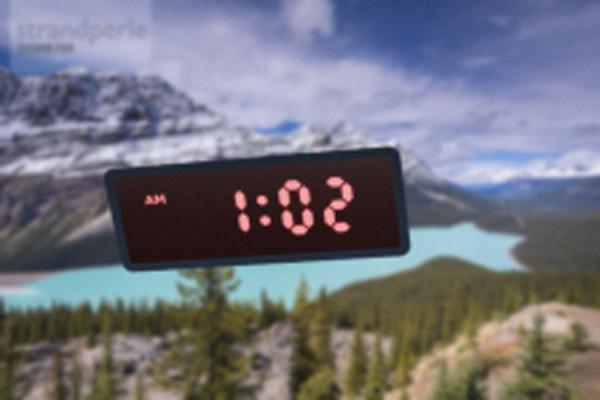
1 h 02 min
